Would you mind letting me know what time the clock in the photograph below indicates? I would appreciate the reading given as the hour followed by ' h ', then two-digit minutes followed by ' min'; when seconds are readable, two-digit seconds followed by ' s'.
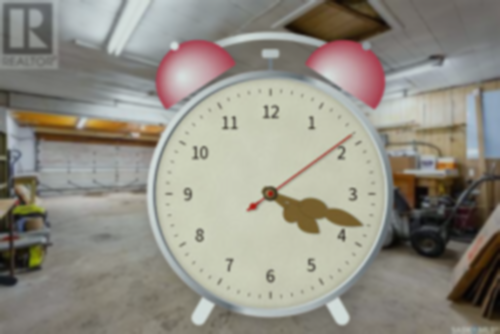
4 h 18 min 09 s
